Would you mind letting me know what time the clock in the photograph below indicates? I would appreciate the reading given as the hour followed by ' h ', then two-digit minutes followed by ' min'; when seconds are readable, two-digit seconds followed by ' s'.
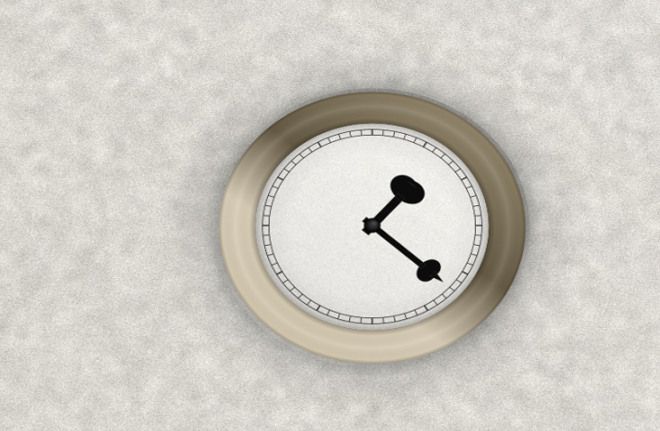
1 h 22 min
